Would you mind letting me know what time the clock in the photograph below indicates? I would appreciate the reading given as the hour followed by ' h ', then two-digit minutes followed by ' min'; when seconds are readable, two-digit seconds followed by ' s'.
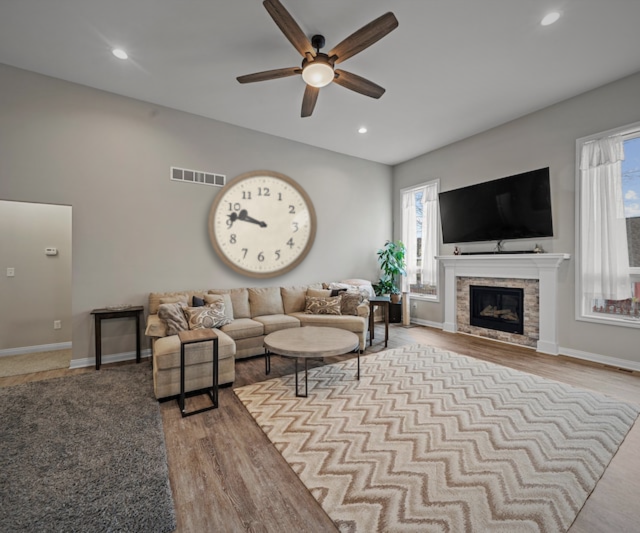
9 h 47 min
